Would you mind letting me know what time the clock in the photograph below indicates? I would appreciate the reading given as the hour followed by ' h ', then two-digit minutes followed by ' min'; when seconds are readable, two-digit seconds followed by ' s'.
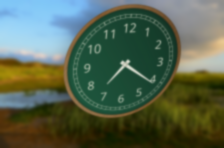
7 h 21 min
